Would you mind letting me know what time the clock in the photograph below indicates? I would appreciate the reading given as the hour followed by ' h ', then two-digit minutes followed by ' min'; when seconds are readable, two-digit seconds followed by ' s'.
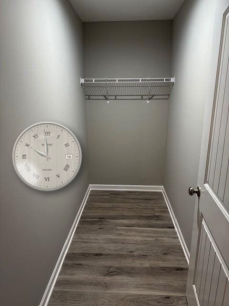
9 h 59 min
